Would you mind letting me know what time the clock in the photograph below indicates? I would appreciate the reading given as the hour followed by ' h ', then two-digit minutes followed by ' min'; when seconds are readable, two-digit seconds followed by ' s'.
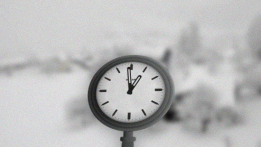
12 h 59 min
